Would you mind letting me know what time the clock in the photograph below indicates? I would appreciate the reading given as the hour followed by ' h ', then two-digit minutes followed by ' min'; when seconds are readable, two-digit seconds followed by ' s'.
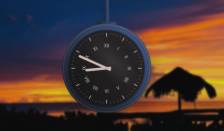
8 h 49 min
